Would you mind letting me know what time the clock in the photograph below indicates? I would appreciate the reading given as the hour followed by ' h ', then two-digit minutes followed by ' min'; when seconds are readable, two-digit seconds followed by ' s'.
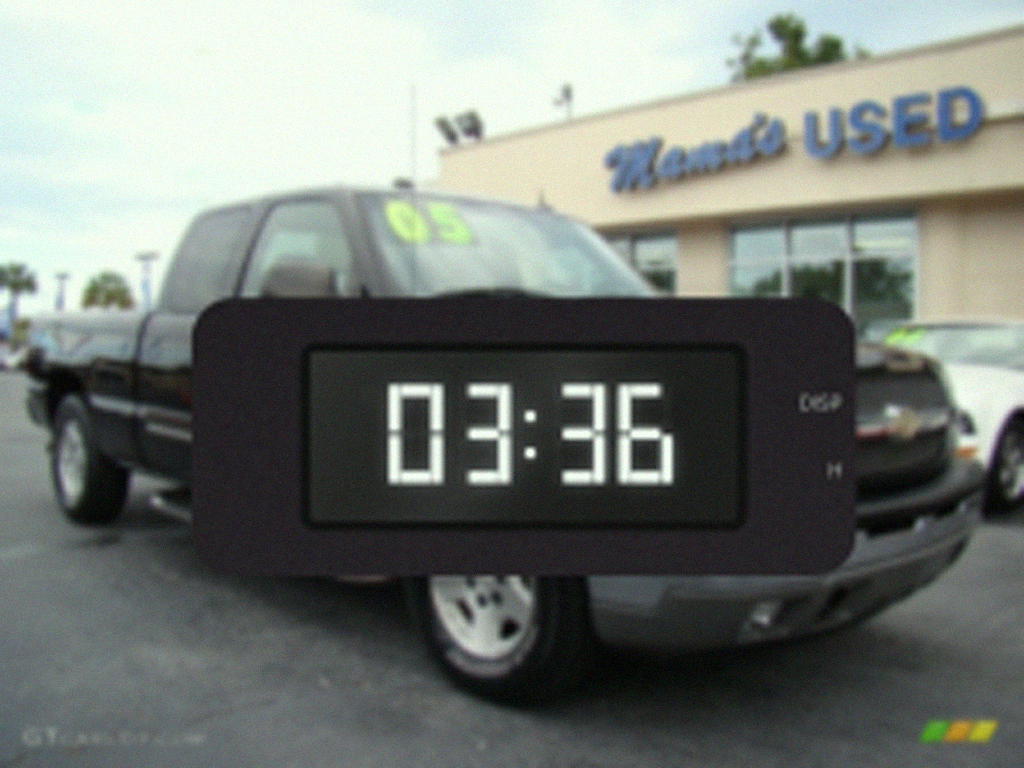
3 h 36 min
